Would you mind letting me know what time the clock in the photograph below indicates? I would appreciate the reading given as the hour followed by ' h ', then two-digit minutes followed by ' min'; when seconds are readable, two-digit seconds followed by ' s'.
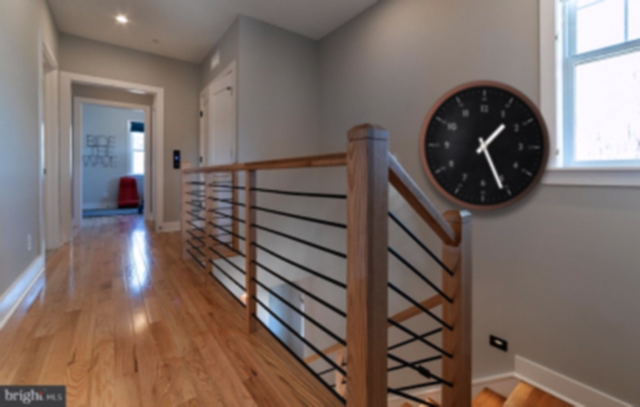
1 h 26 min
